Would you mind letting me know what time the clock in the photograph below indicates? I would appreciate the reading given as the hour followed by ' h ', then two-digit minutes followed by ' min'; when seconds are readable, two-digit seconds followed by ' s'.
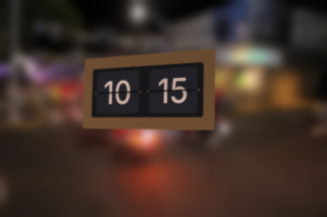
10 h 15 min
